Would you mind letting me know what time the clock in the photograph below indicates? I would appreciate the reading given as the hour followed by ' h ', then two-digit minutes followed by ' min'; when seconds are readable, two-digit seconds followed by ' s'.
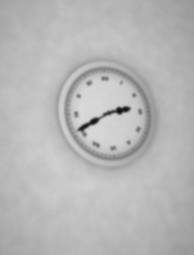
2 h 41 min
